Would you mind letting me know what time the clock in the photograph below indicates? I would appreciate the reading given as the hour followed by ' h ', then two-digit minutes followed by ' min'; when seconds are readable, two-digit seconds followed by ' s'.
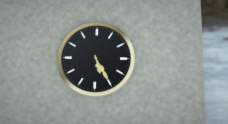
5 h 25 min
